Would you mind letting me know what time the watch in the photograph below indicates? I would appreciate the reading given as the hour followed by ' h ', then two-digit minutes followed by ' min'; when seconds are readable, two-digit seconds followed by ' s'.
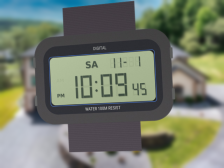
10 h 09 min 45 s
